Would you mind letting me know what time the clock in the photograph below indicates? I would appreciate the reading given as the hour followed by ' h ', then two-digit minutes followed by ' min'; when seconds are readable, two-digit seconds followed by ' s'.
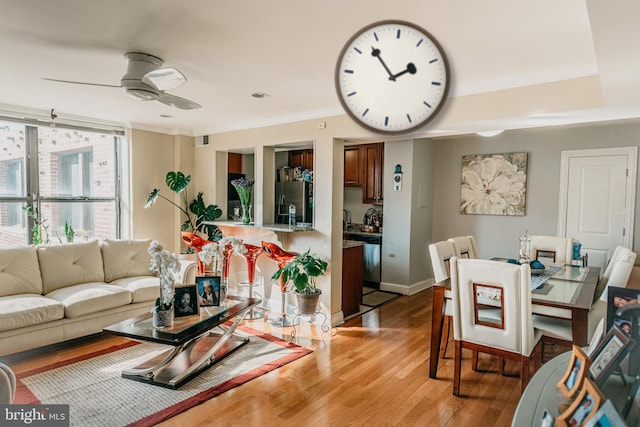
1 h 53 min
